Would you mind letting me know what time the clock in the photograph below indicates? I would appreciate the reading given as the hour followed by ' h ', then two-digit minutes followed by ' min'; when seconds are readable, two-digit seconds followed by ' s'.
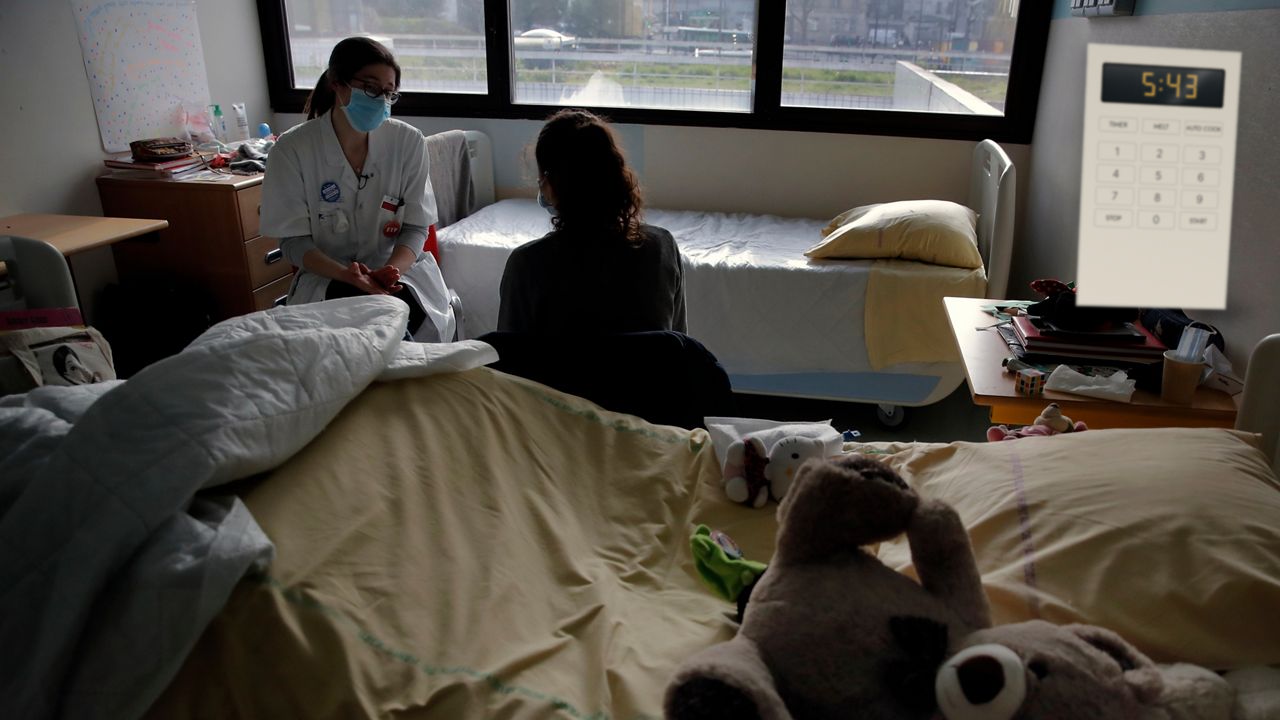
5 h 43 min
